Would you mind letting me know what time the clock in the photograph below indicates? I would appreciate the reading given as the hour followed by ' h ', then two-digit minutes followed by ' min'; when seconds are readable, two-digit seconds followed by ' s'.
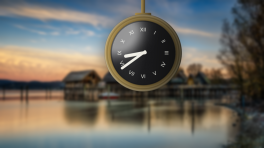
8 h 39 min
